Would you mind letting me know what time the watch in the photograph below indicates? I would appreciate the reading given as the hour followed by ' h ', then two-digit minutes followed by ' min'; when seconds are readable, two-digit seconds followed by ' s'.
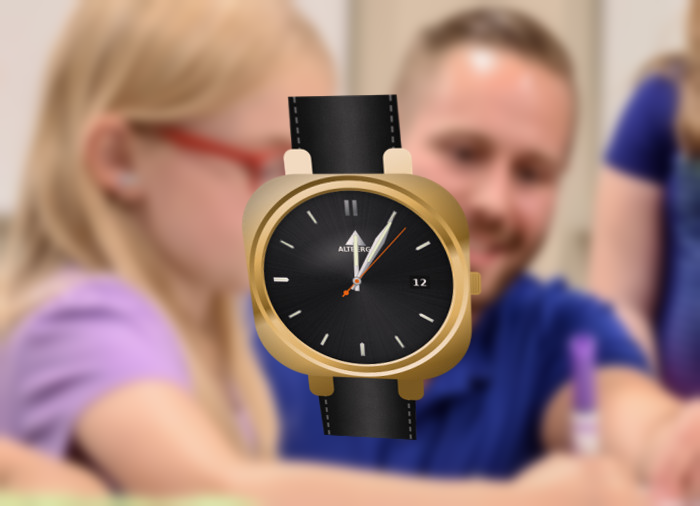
12 h 05 min 07 s
